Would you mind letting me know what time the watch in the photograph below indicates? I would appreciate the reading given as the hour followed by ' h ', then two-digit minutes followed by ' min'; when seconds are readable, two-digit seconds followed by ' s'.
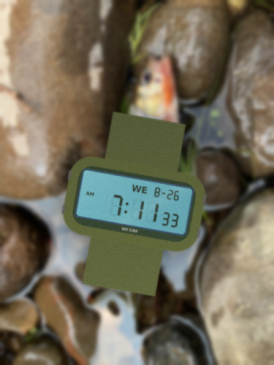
7 h 11 min 33 s
